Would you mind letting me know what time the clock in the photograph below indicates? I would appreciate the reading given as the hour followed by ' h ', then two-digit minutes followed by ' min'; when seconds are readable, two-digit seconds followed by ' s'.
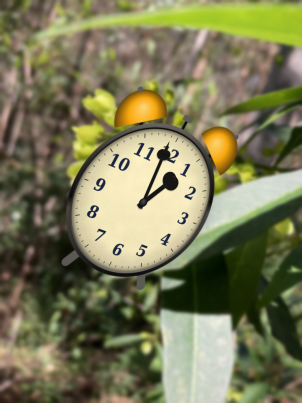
12 h 59 min
